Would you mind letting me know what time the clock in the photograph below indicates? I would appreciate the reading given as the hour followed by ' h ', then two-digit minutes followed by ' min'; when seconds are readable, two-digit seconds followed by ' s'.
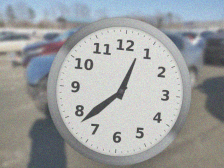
12 h 38 min
